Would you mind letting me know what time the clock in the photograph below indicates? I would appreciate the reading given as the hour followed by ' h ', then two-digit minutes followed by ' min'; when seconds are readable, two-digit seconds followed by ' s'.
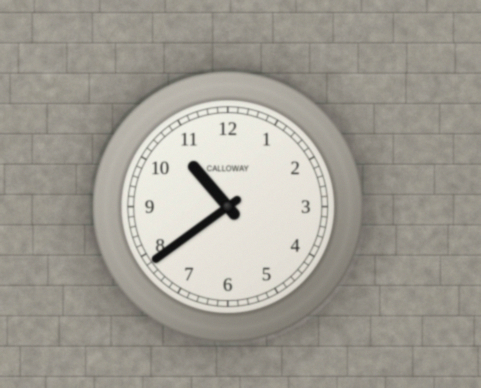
10 h 39 min
